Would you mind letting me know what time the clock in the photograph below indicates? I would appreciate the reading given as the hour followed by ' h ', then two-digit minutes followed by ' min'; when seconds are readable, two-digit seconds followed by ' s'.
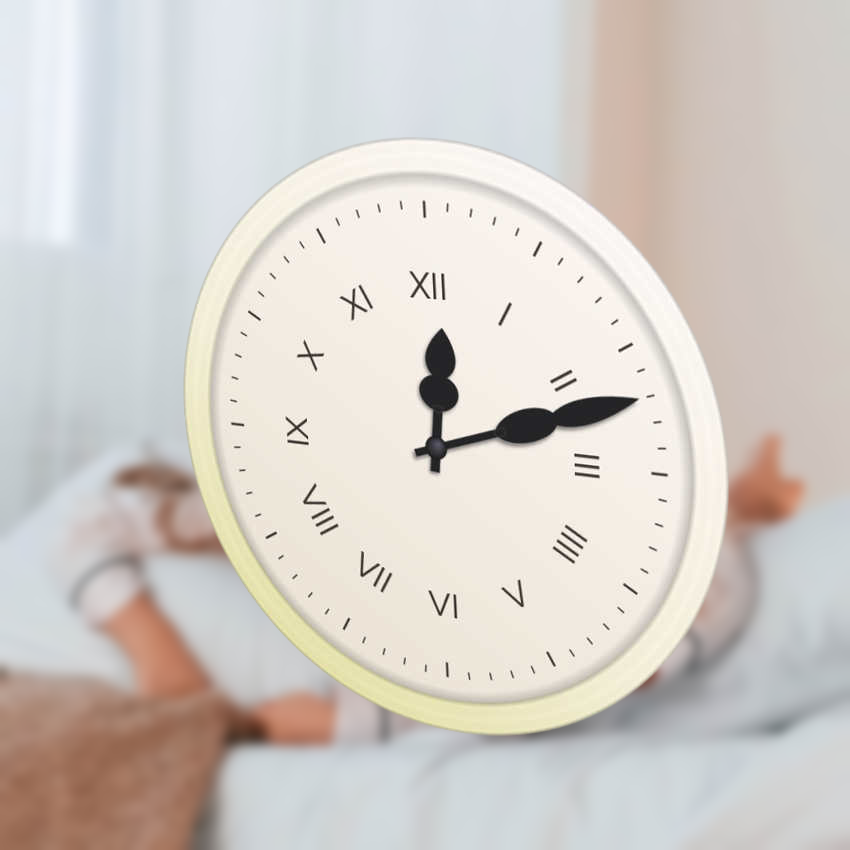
12 h 12 min
